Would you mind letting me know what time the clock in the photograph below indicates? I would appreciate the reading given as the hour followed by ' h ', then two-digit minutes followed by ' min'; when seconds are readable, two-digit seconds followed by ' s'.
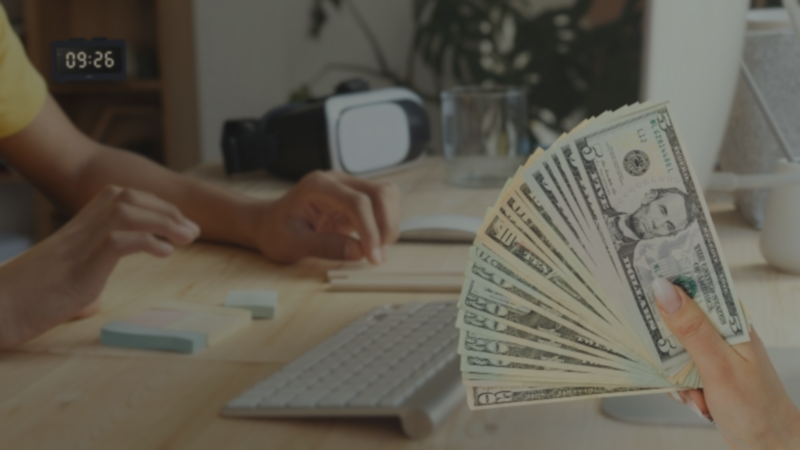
9 h 26 min
